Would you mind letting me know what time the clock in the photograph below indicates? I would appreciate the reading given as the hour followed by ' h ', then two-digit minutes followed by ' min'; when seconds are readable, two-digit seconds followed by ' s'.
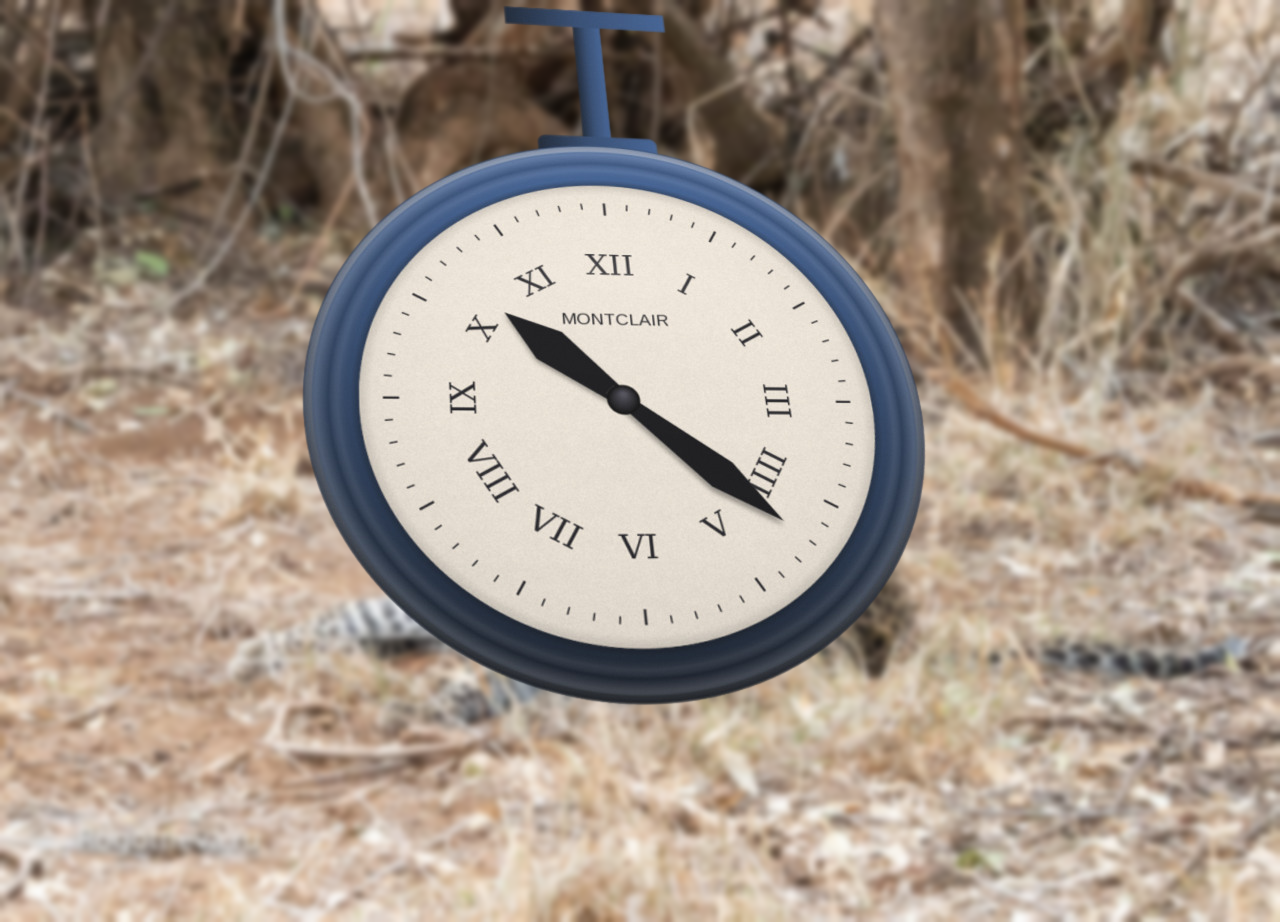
10 h 22 min
